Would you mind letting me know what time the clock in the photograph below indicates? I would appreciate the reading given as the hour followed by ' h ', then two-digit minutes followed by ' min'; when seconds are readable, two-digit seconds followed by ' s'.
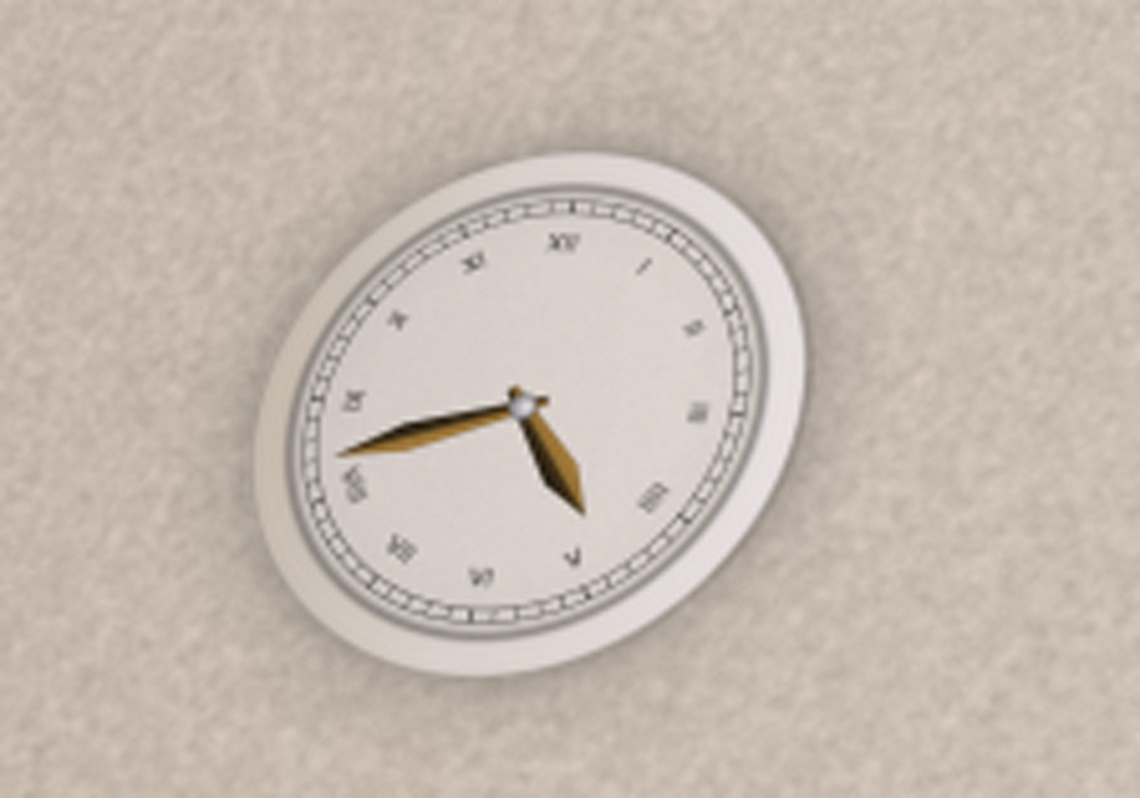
4 h 42 min
